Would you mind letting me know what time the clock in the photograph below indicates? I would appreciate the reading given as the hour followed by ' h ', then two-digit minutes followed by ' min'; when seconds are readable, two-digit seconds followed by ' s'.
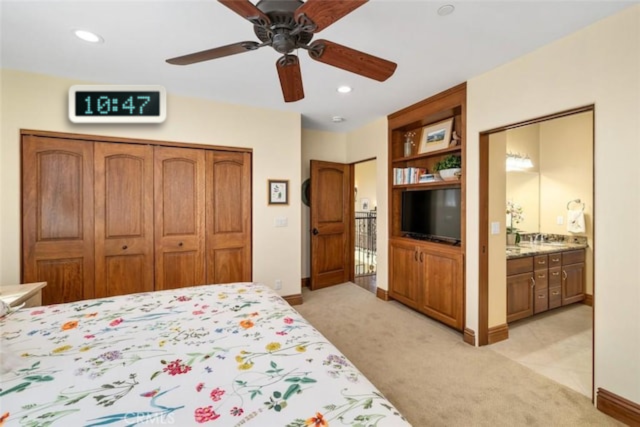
10 h 47 min
